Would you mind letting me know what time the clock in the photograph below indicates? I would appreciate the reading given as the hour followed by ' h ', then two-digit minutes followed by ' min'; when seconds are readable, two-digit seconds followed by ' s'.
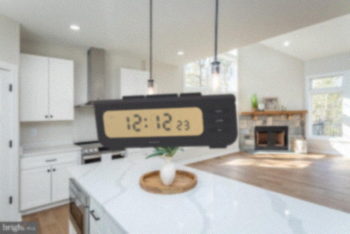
12 h 12 min
